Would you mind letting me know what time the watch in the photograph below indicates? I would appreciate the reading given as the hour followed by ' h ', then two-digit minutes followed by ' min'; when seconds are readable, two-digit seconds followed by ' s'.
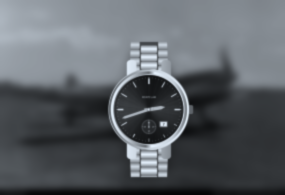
2 h 42 min
